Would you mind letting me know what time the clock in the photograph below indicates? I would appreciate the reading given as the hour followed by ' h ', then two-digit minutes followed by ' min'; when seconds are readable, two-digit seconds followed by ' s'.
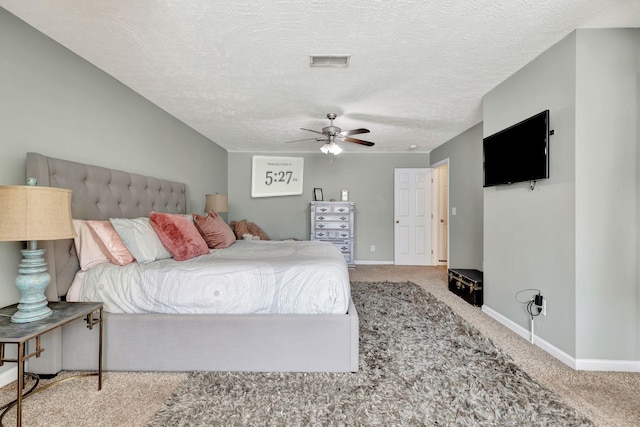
5 h 27 min
